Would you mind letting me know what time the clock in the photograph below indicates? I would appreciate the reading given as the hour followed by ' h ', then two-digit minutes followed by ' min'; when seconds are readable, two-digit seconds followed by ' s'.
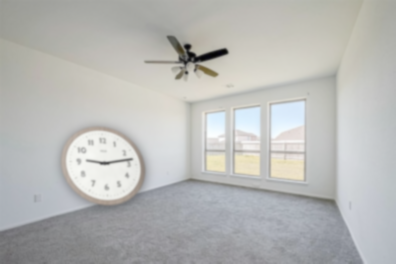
9 h 13 min
